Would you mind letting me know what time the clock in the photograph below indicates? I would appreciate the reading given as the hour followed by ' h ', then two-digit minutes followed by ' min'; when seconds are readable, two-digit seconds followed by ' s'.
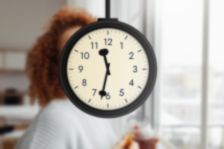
11 h 32 min
